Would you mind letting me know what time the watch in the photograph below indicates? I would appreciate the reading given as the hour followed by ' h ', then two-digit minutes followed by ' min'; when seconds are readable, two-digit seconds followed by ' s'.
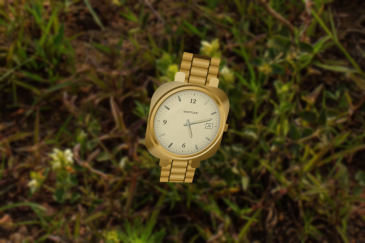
5 h 12 min
